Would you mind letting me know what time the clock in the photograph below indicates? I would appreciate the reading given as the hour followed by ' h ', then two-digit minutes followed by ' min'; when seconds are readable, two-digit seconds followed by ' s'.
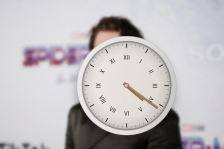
4 h 21 min
